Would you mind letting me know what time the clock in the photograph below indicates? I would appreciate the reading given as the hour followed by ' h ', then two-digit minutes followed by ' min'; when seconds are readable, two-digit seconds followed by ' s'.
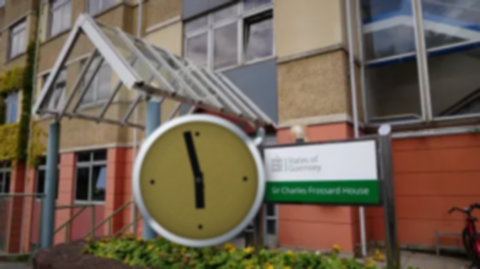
5 h 58 min
